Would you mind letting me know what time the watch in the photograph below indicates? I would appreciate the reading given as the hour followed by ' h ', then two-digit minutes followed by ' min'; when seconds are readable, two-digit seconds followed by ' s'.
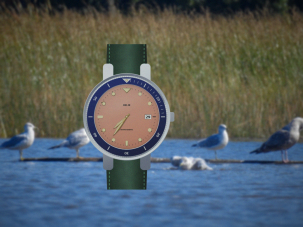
7 h 36 min
